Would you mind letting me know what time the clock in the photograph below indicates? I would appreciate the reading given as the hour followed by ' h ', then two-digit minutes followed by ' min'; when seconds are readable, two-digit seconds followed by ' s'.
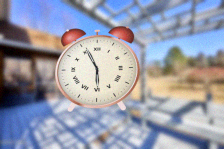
5 h 56 min
